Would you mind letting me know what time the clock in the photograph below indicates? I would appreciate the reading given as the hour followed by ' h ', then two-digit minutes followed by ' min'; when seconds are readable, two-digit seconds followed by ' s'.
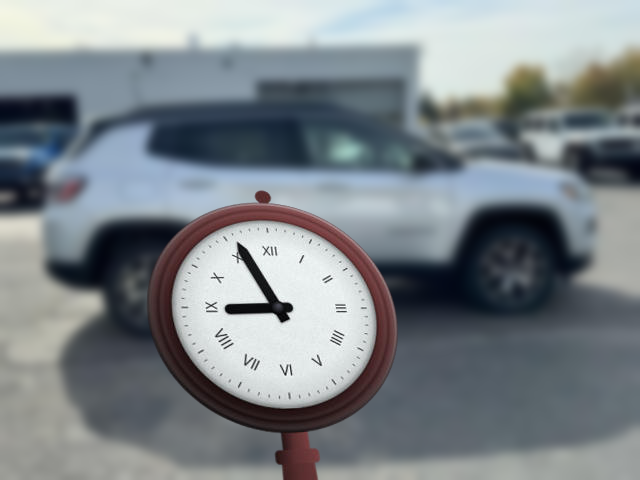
8 h 56 min
